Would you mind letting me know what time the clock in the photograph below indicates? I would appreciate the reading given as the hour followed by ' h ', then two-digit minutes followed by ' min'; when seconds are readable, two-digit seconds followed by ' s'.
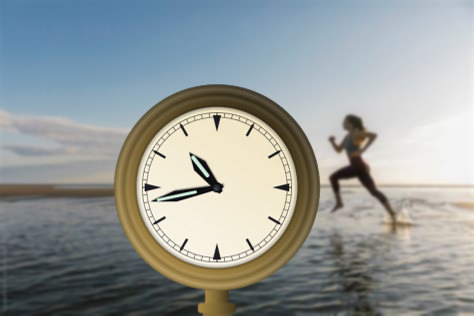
10 h 43 min
